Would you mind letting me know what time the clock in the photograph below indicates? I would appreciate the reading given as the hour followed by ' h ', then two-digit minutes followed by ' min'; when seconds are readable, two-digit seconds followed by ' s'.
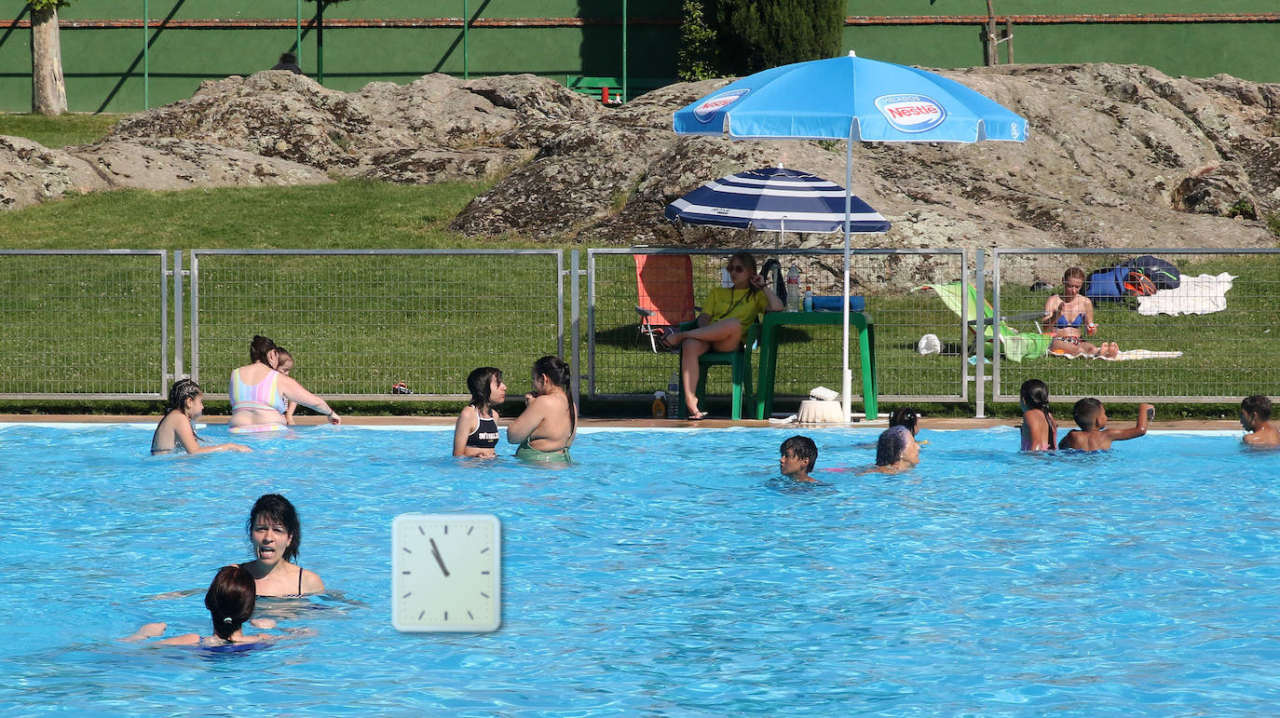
10 h 56 min
